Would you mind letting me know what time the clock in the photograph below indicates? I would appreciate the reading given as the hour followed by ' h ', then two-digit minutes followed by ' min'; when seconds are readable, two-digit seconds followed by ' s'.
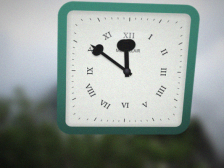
11 h 51 min
